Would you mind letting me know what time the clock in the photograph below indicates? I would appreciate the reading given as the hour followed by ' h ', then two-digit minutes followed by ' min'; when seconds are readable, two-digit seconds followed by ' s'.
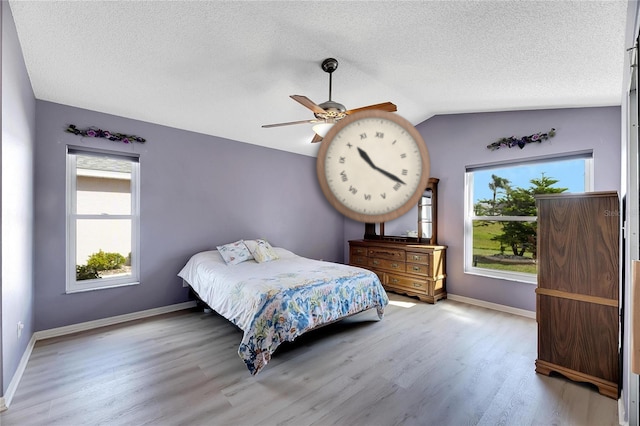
10 h 18 min
